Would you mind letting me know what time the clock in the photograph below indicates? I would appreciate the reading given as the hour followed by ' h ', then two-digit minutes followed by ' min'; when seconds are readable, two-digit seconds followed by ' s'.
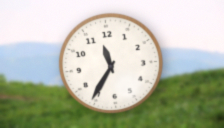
11 h 36 min
